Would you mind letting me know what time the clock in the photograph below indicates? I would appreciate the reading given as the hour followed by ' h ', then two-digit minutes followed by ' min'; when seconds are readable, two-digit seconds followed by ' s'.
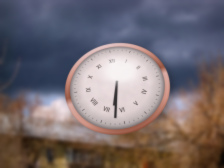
6 h 32 min
